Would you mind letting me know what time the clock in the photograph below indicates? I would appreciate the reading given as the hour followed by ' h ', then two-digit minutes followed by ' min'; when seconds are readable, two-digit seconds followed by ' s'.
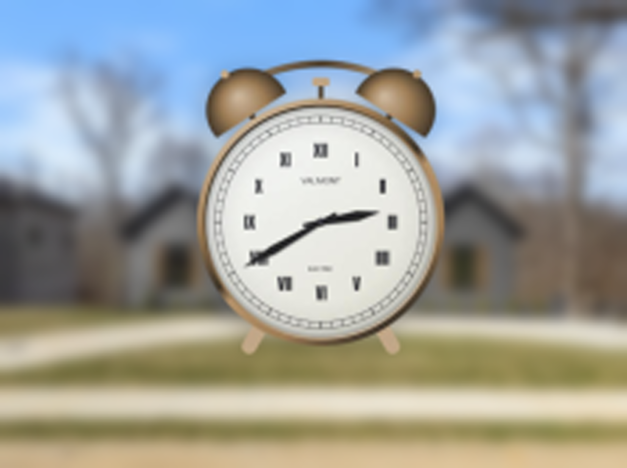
2 h 40 min
